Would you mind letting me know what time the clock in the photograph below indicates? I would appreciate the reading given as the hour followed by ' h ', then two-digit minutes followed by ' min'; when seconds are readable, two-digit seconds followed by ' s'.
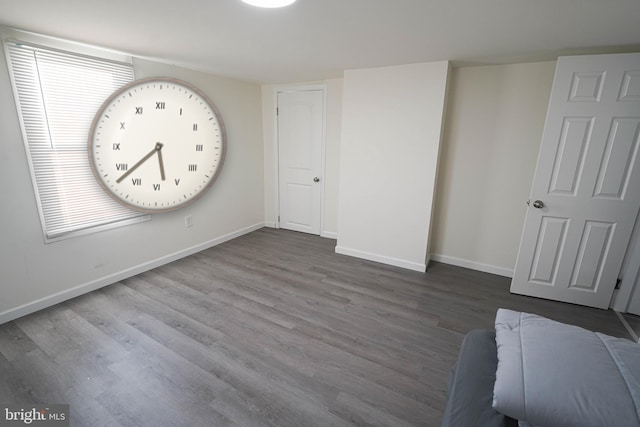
5 h 38 min
